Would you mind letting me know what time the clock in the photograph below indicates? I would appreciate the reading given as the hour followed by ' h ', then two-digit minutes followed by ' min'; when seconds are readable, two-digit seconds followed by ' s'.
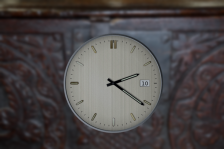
2 h 21 min
